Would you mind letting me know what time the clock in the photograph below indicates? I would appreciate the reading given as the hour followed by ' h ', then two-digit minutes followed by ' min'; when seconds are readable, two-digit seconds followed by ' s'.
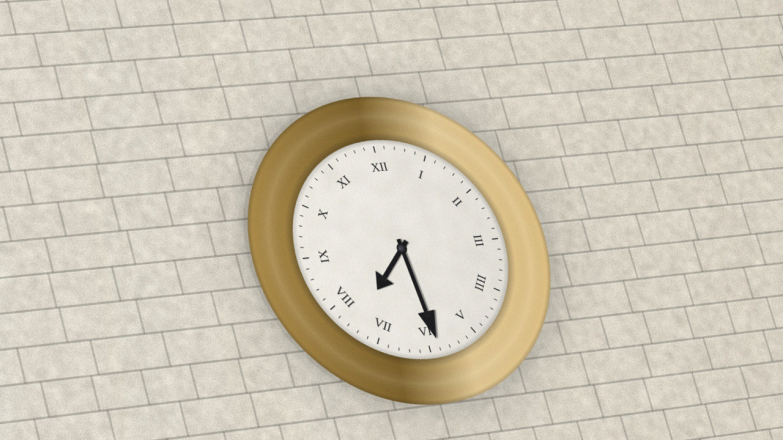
7 h 29 min
